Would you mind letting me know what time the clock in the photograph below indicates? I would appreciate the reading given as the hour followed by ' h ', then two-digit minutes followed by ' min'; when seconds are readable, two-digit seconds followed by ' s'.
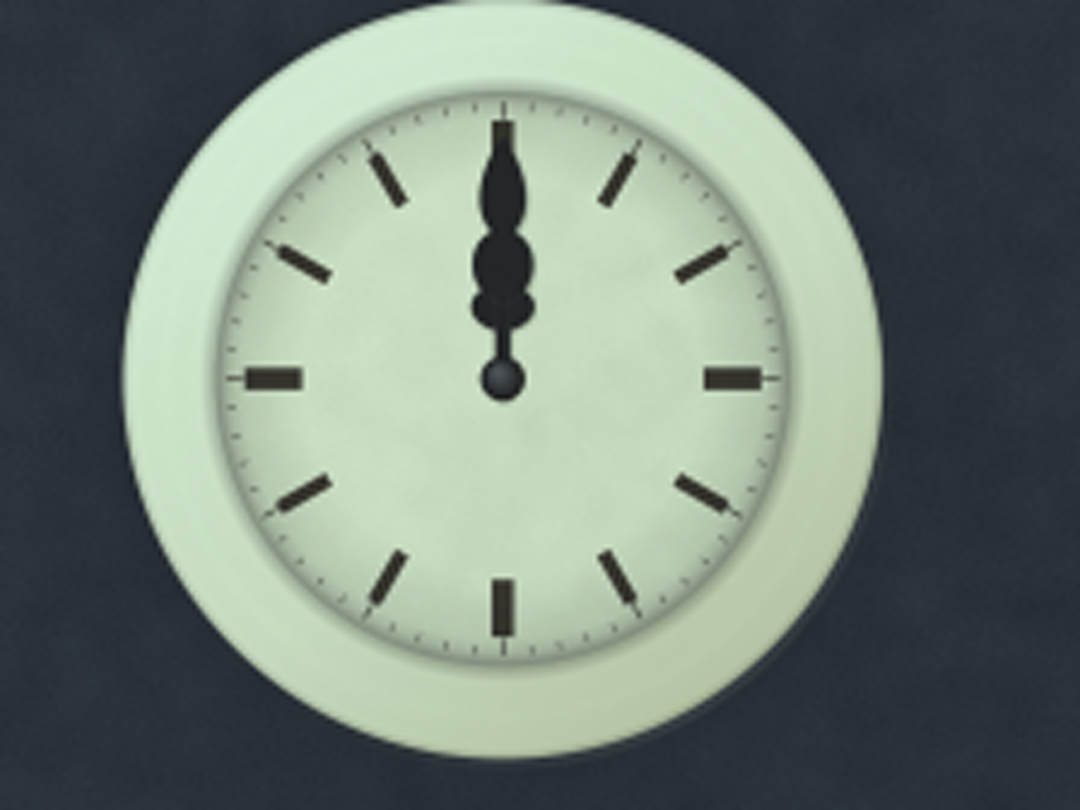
12 h 00 min
